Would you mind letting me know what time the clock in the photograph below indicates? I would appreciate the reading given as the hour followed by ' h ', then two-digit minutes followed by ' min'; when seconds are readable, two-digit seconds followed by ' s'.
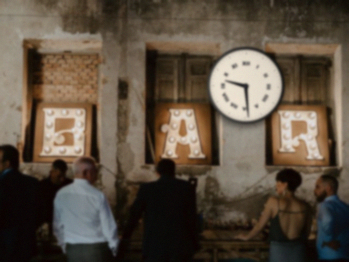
9 h 29 min
